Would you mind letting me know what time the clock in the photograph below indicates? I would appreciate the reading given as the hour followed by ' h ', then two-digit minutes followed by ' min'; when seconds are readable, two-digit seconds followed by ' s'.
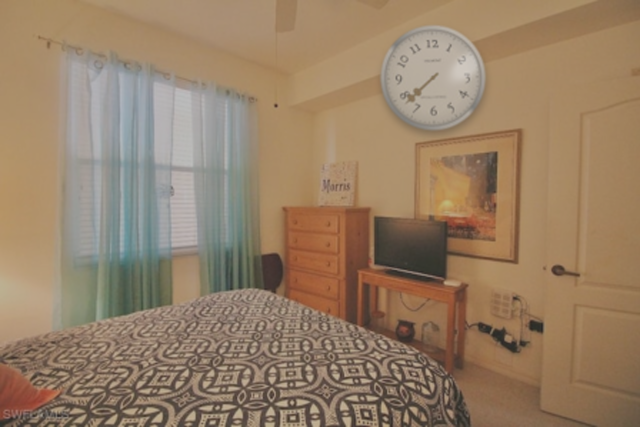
7 h 38 min
